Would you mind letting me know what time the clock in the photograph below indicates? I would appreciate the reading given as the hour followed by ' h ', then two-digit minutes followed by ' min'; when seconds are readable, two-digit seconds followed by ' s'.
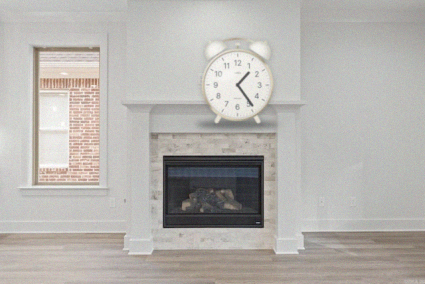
1 h 24 min
